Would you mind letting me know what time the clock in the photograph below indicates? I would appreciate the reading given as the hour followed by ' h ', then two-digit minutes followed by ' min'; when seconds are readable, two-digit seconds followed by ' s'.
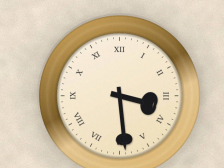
3 h 29 min
